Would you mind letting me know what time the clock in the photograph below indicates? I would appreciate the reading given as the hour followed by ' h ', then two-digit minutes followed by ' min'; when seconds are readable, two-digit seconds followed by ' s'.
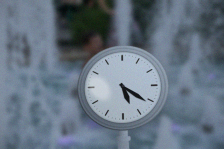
5 h 21 min
